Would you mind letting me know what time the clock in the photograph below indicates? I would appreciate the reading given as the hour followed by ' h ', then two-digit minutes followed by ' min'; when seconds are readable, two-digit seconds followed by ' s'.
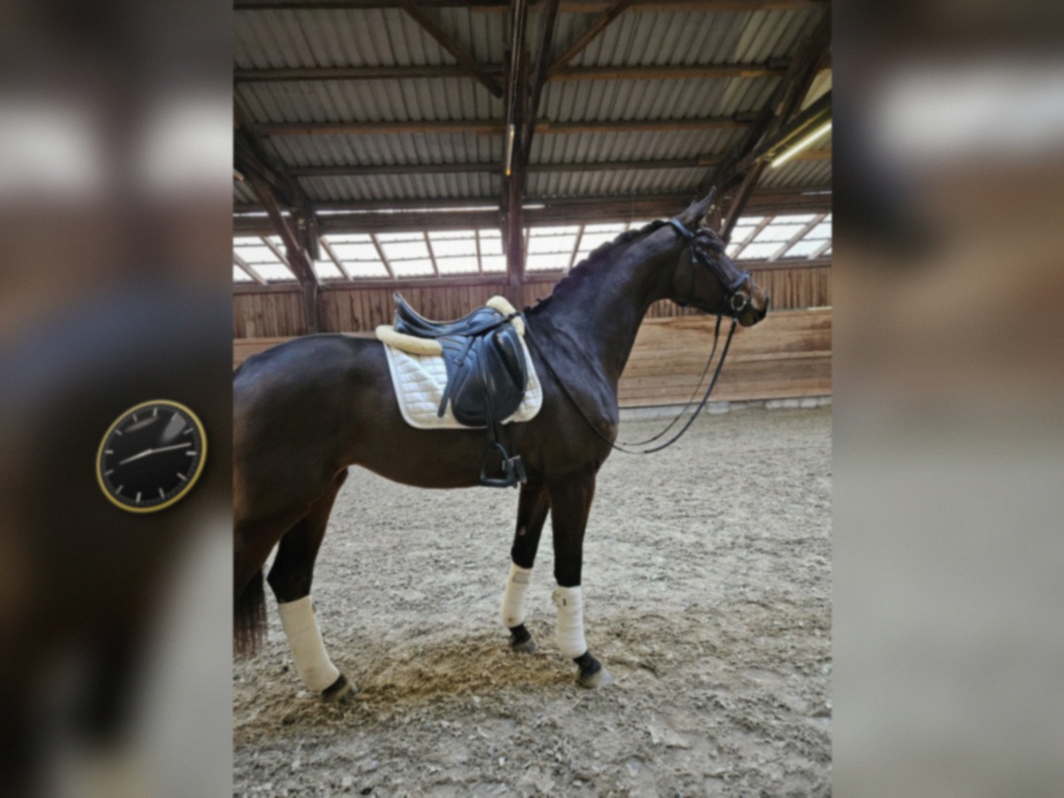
8 h 13 min
